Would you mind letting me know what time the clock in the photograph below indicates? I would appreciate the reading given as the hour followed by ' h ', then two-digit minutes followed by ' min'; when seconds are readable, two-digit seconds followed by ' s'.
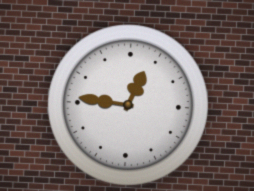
12 h 46 min
